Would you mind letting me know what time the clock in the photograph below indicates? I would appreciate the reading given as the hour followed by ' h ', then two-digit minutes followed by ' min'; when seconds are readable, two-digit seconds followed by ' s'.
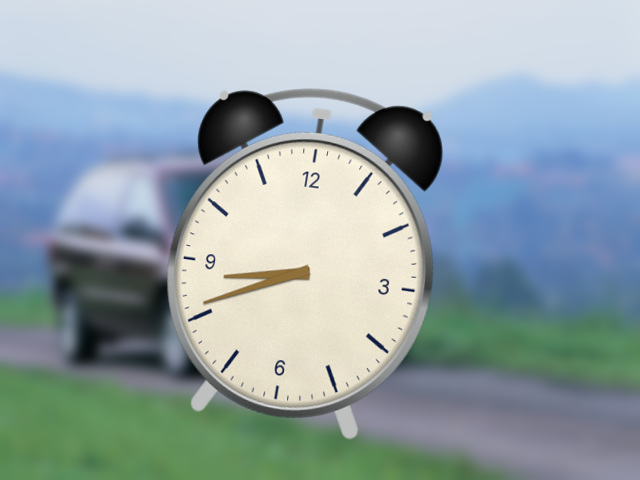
8 h 41 min
